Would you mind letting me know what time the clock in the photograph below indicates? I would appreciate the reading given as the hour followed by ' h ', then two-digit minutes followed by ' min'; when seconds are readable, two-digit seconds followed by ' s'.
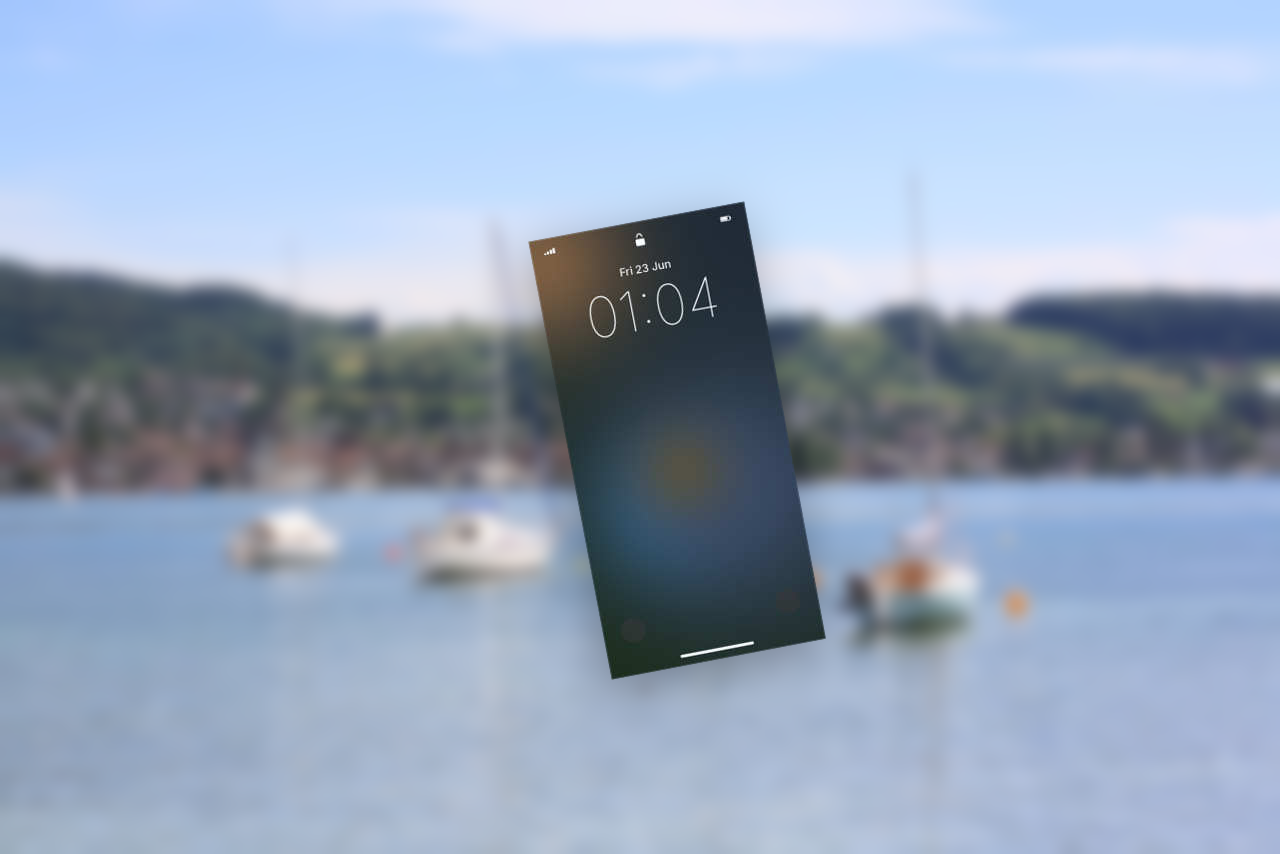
1 h 04 min
